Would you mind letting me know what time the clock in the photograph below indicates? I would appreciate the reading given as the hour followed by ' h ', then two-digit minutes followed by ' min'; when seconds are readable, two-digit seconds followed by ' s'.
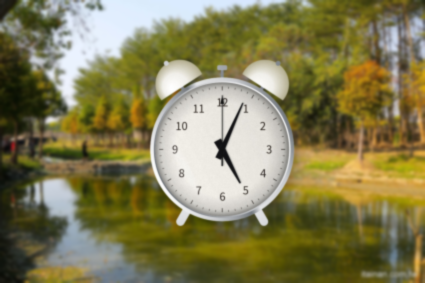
5 h 04 min 00 s
